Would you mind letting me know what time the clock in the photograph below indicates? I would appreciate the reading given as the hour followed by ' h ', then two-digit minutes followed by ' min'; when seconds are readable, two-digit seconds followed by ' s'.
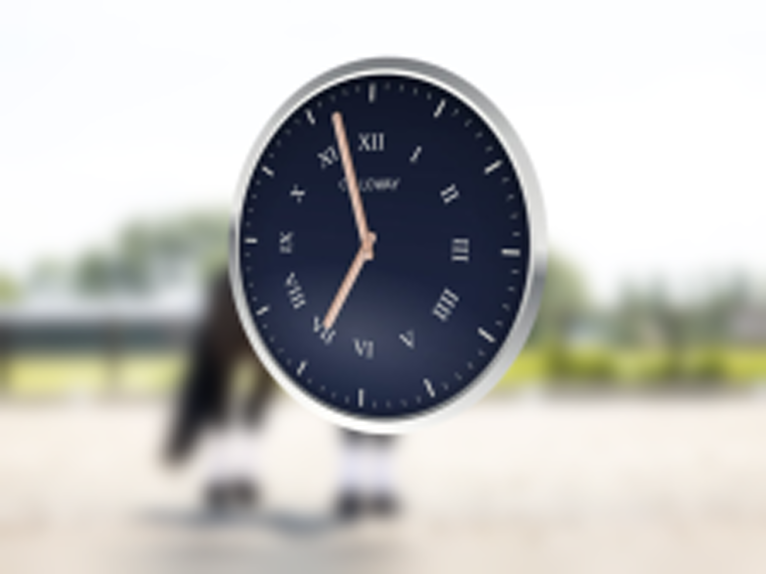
6 h 57 min
